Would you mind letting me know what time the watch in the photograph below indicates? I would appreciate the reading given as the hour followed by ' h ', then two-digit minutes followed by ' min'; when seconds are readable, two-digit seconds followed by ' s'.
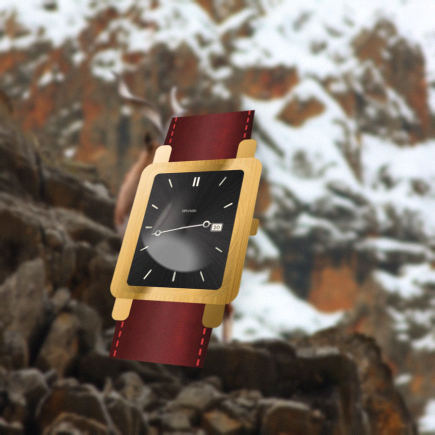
2 h 43 min
